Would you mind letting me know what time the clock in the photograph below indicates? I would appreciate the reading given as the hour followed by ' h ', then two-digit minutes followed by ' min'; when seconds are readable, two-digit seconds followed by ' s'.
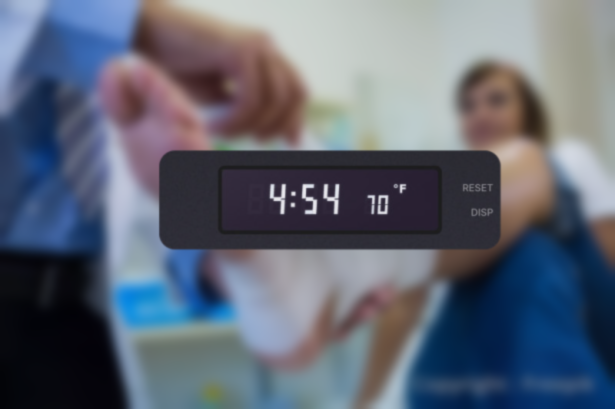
4 h 54 min
